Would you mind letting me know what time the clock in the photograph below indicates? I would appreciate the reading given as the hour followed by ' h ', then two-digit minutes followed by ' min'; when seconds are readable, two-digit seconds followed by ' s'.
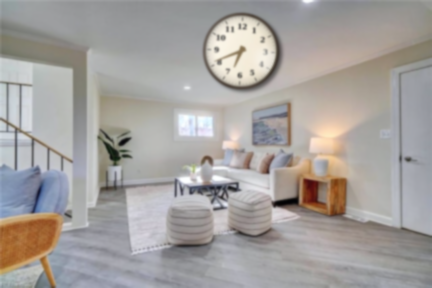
6 h 41 min
